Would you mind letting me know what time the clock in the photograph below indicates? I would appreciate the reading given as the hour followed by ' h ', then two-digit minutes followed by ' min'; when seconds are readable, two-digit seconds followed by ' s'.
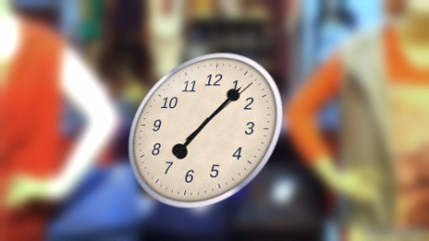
7 h 06 min 07 s
